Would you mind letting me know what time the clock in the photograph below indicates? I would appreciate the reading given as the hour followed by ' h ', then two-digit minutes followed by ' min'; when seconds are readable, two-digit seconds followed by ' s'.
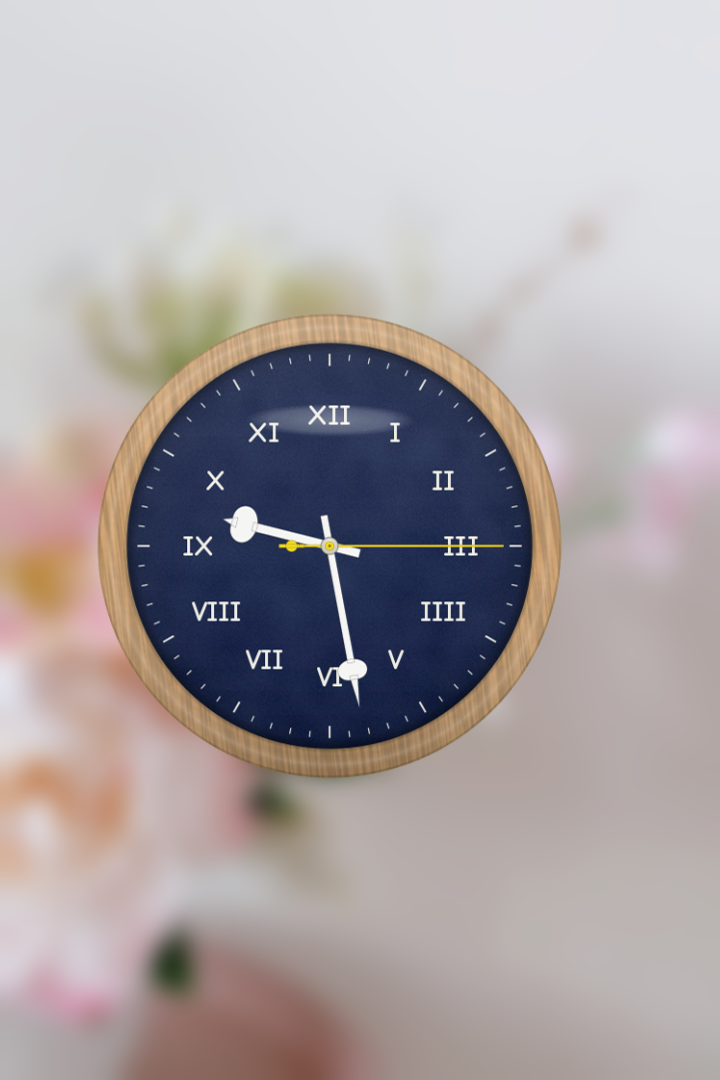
9 h 28 min 15 s
